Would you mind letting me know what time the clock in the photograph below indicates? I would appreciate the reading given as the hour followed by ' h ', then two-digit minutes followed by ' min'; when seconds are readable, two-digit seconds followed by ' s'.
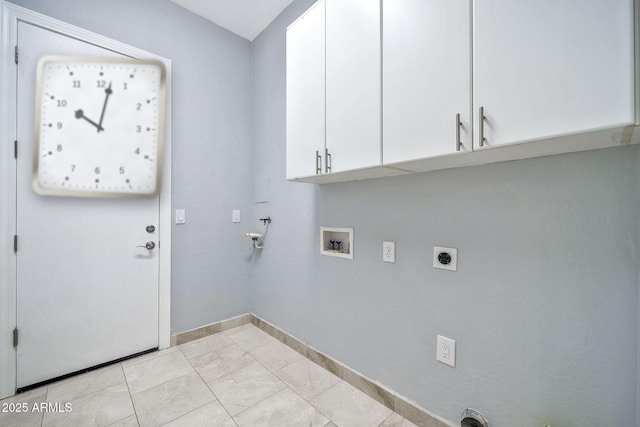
10 h 02 min
